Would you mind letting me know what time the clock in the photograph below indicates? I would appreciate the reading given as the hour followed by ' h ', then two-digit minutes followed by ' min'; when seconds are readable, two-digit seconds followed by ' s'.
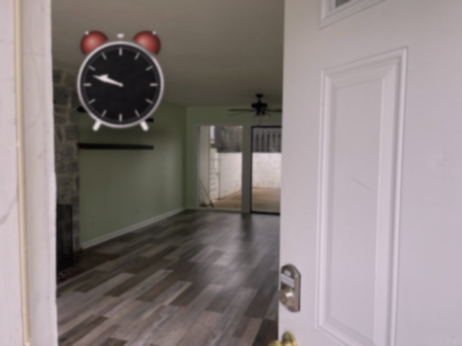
9 h 48 min
